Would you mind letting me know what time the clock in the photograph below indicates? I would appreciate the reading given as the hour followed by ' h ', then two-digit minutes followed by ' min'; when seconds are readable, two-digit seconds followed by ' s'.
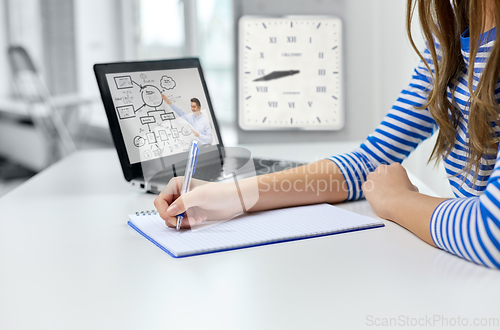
8 h 43 min
